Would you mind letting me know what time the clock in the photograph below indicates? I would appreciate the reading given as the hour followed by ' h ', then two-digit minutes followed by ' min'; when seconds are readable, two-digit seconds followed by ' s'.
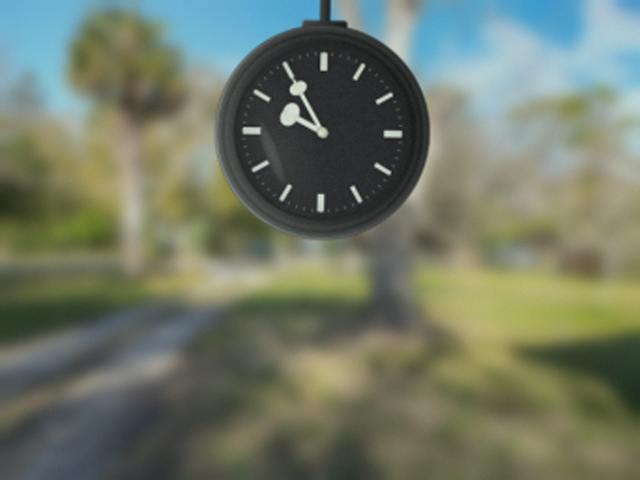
9 h 55 min
